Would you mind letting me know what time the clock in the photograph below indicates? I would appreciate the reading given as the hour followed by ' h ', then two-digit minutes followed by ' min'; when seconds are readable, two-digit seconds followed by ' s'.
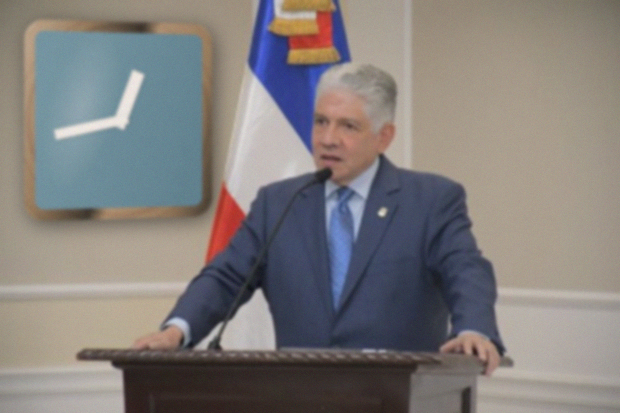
12 h 43 min
